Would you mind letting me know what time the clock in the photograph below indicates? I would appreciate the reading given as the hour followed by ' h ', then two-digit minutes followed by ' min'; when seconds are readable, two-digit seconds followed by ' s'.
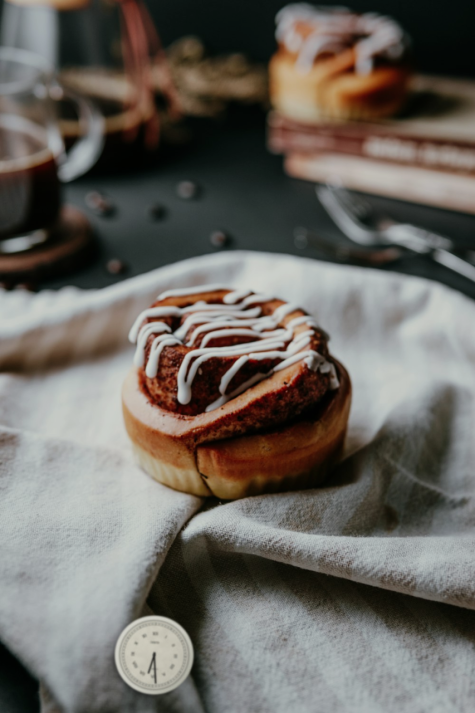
6 h 29 min
